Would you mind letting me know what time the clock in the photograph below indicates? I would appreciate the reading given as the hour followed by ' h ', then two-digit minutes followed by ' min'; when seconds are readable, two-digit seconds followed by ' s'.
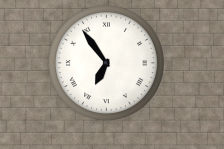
6 h 54 min
